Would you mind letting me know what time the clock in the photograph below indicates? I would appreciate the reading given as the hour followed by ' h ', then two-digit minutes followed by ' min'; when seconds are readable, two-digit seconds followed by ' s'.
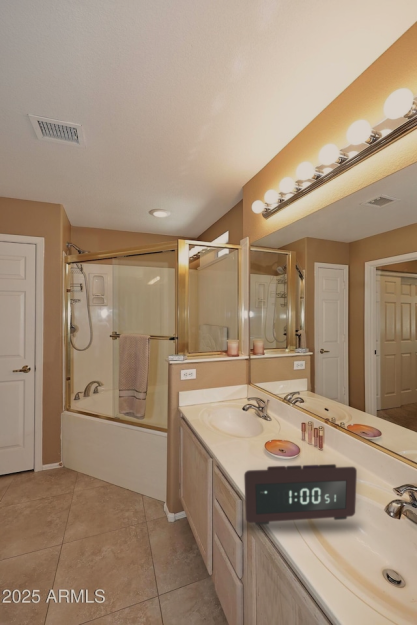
1 h 00 min 51 s
